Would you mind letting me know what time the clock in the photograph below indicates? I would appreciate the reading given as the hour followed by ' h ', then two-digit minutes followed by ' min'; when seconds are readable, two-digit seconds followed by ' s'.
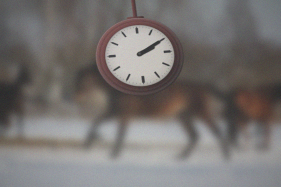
2 h 10 min
